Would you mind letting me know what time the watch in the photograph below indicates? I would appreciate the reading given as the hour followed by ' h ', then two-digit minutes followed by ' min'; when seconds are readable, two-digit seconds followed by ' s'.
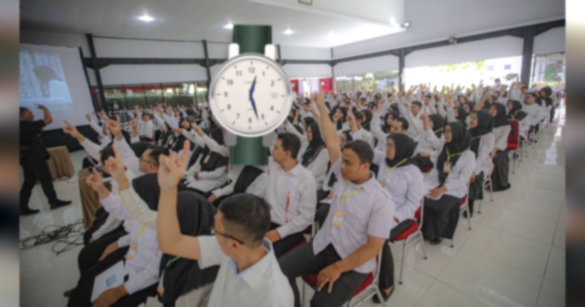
12 h 27 min
